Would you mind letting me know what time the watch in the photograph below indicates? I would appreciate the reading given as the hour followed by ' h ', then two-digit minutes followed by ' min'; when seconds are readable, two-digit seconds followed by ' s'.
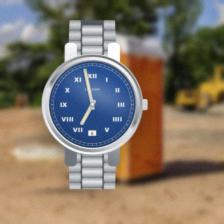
6 h 58 min
